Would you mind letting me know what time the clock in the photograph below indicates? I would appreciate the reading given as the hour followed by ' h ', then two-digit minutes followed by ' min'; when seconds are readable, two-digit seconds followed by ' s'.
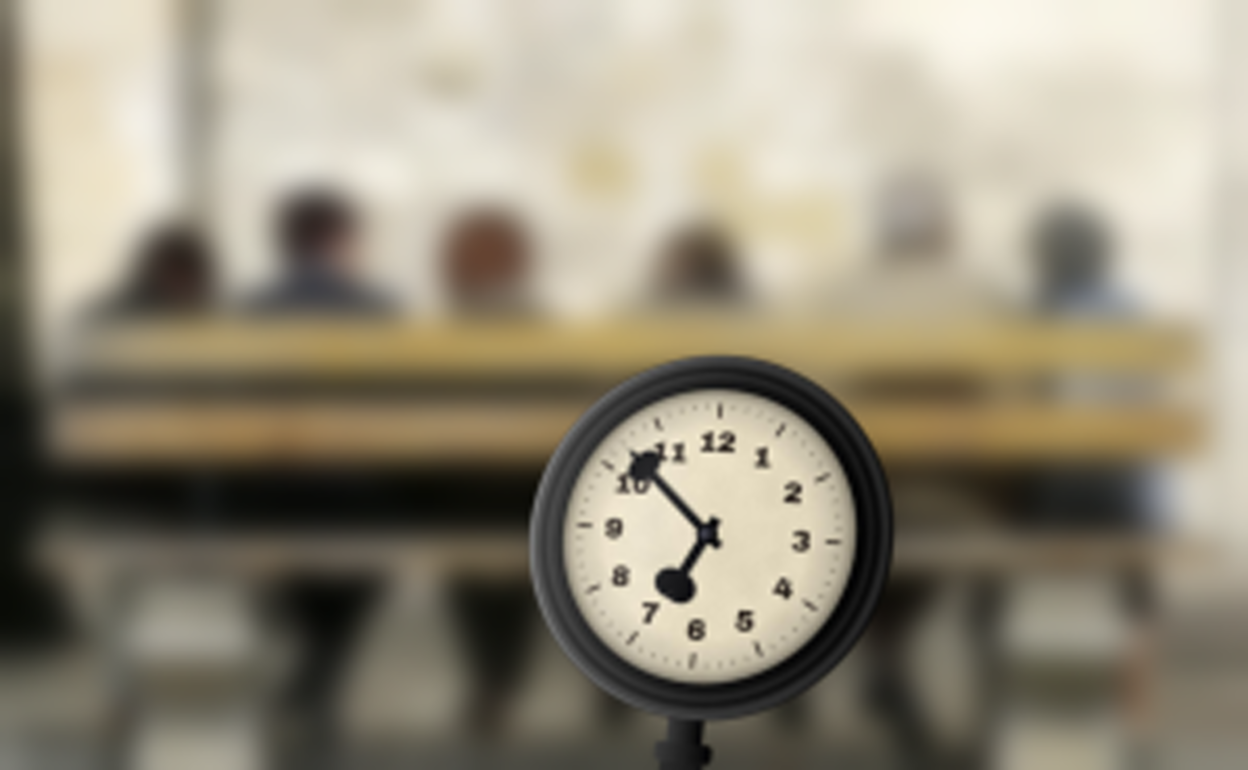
6 h 52 min
